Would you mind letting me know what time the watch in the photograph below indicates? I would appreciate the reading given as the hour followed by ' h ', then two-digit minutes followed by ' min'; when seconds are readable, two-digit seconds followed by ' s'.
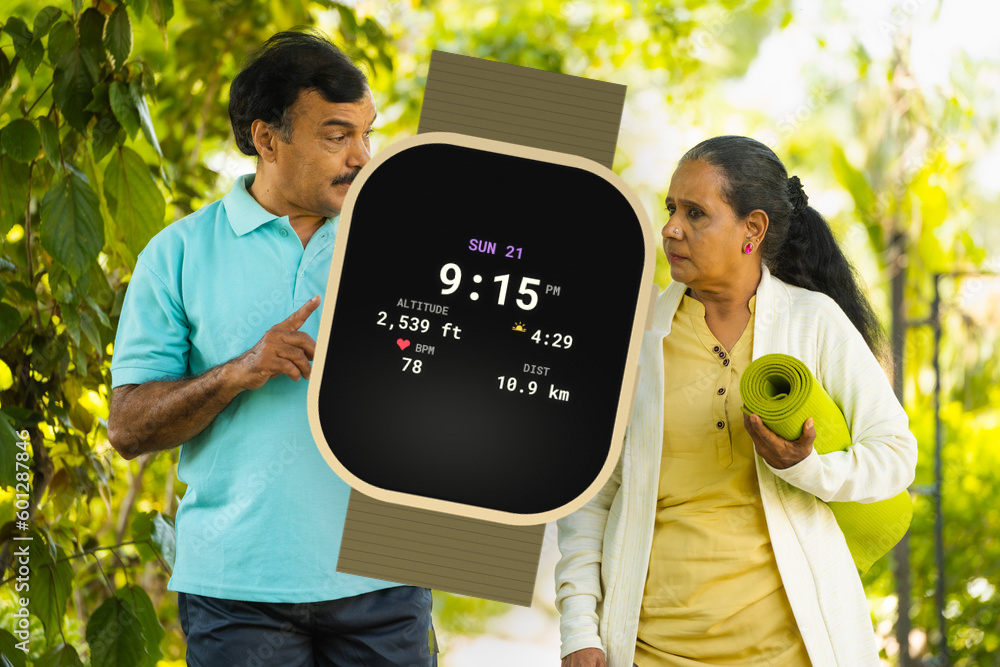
9 h 15 min
